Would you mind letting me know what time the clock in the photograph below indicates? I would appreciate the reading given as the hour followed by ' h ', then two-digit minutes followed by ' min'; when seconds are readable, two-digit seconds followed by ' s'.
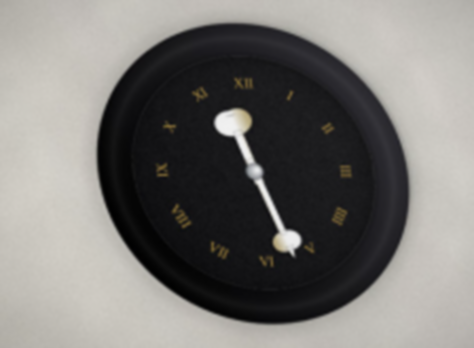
11 h 27 min
